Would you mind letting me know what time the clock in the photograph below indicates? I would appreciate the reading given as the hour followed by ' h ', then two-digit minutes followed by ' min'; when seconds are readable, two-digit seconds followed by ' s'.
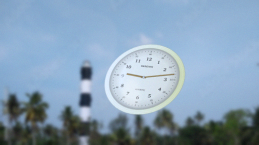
9 h 13 min
